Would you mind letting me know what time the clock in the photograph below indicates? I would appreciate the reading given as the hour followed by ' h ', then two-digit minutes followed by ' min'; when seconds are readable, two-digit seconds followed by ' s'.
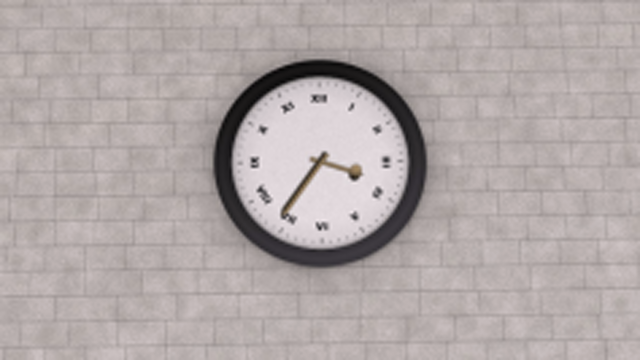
3 h 36 min
